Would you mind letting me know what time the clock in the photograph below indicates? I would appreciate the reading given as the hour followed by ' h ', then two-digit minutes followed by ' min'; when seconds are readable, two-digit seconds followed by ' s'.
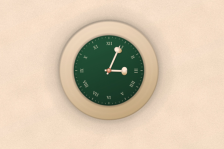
3 h 04 min
